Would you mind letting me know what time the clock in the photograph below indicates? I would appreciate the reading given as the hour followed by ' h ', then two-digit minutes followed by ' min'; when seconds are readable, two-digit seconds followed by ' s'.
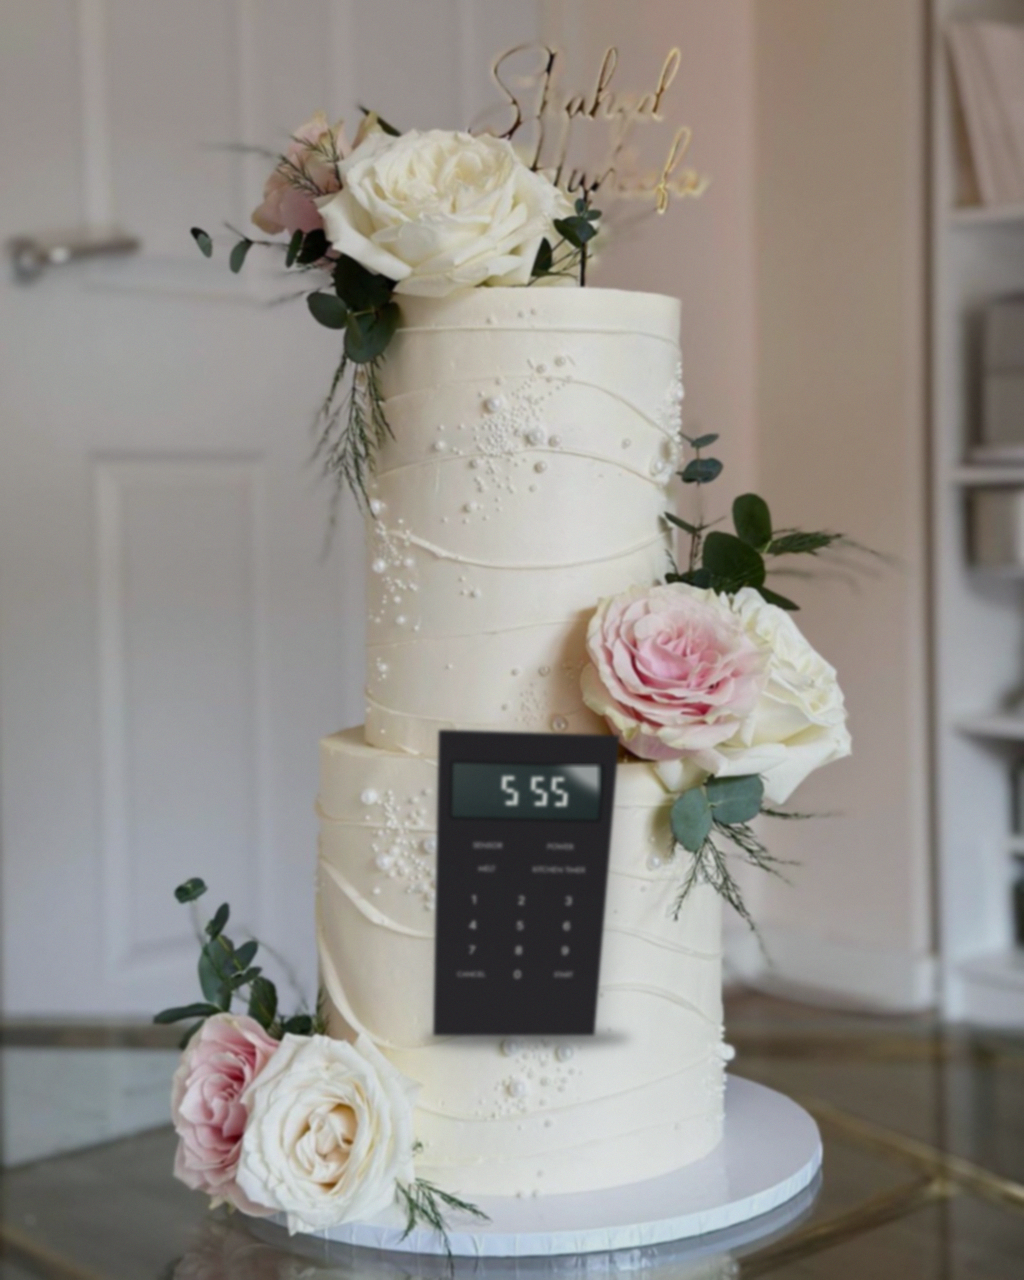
5 h 55 min
